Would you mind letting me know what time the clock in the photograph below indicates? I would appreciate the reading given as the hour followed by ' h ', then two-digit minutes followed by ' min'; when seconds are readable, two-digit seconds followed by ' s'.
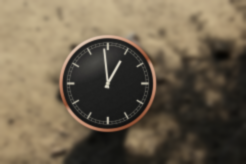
12 h 59 min
